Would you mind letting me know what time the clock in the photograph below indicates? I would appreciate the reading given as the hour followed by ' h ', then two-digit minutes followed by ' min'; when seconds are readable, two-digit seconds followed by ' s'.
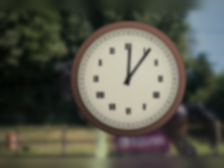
12 h 06 min
